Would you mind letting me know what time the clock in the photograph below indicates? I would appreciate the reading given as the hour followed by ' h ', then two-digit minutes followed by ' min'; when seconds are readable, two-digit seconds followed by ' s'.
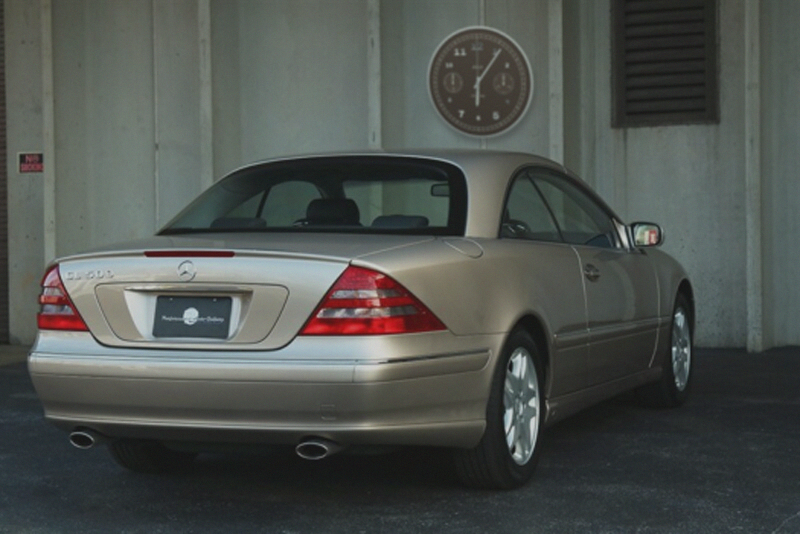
6 h 06 min
